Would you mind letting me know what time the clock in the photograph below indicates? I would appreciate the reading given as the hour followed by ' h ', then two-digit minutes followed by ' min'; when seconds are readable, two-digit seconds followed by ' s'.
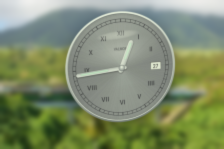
12 h 44 min
